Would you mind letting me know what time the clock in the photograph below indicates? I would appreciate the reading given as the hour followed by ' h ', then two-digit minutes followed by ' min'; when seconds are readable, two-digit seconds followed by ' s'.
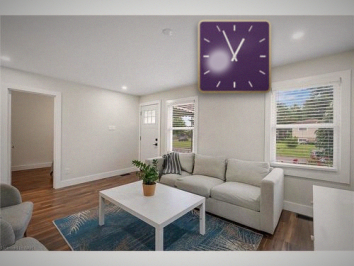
12 h 56 min
